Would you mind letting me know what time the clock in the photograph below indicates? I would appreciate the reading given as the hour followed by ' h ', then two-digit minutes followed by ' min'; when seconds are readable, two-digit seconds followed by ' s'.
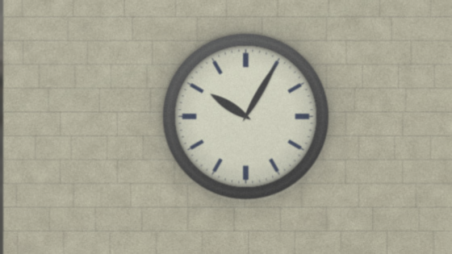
10 h 05 min
